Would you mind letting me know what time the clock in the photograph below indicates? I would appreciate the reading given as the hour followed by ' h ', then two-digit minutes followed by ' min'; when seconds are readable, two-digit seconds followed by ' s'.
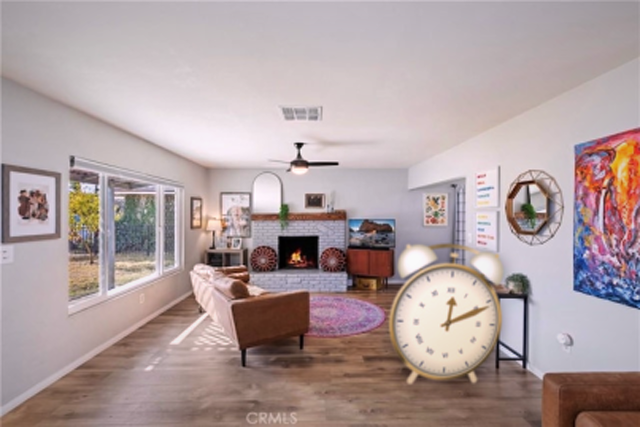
12 h 11 min
